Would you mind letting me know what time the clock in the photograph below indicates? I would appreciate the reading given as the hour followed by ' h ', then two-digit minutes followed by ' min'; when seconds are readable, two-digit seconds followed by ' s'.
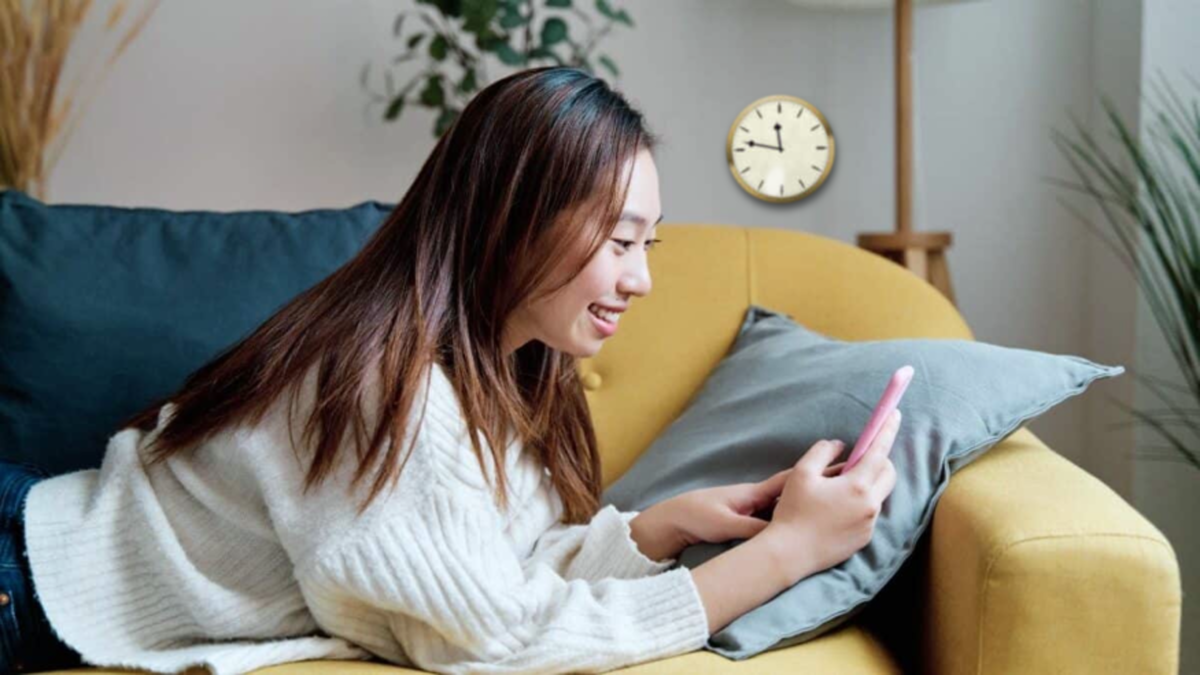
11 h 47 min
